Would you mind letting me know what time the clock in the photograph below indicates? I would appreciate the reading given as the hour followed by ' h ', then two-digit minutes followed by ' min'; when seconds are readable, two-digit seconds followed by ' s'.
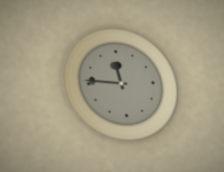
11 h 46 min
